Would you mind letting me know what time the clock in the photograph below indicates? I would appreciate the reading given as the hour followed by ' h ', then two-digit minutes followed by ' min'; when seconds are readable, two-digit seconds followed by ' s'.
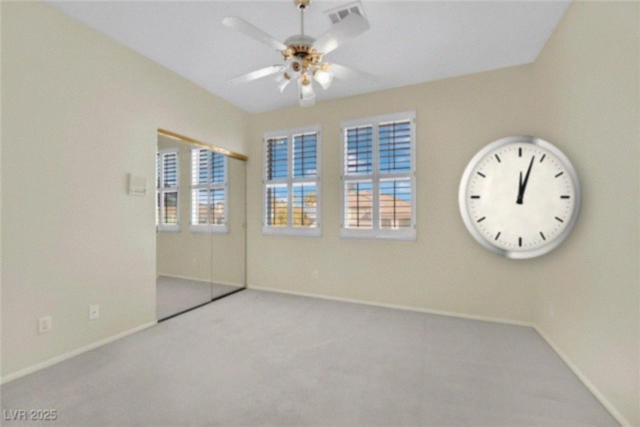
12 h 03 min
